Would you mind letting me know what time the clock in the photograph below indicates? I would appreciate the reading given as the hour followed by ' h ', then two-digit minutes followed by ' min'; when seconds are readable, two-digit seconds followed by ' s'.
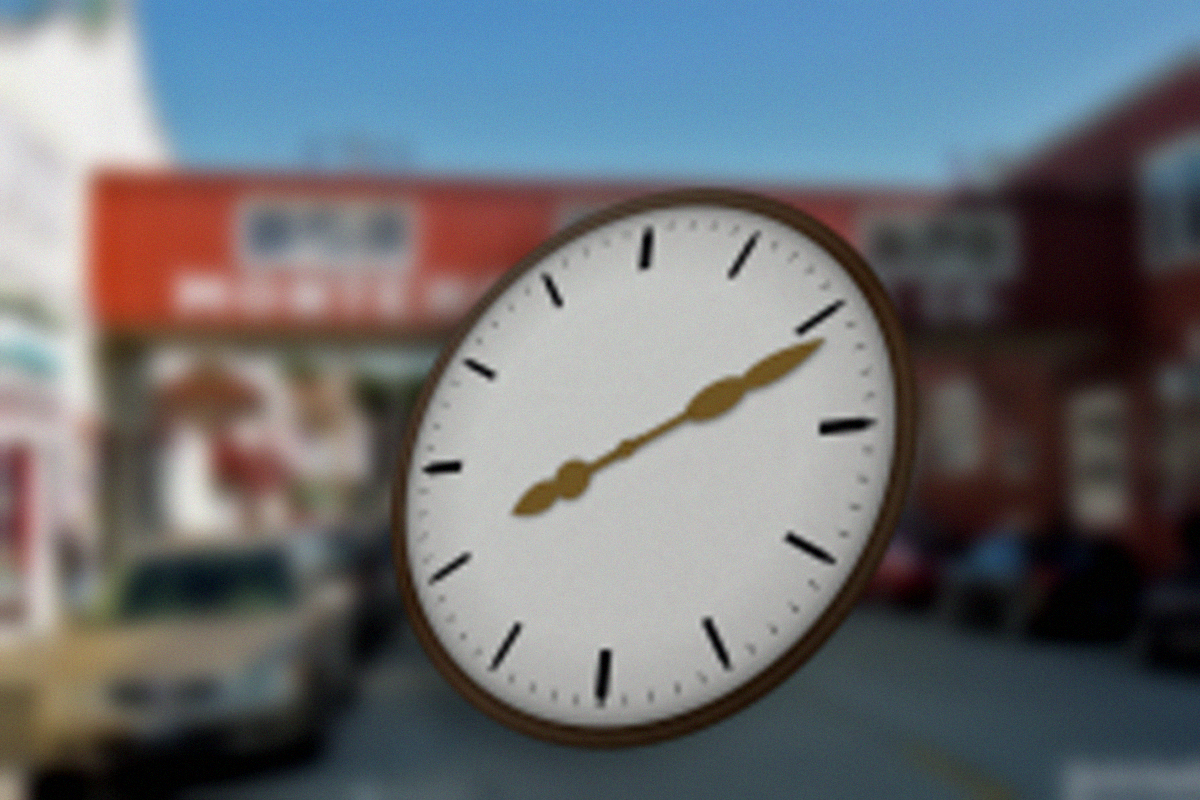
8 h 11 min
